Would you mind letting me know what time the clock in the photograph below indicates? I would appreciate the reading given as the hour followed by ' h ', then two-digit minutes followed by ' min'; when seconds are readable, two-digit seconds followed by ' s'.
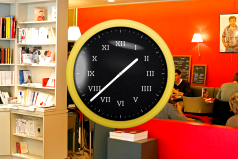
1 h 38 min
